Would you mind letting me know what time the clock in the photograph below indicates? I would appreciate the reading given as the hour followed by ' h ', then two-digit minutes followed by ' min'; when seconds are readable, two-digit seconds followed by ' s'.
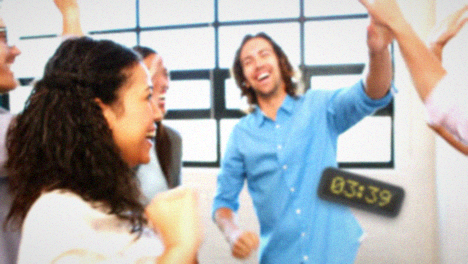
3 h 39 min
